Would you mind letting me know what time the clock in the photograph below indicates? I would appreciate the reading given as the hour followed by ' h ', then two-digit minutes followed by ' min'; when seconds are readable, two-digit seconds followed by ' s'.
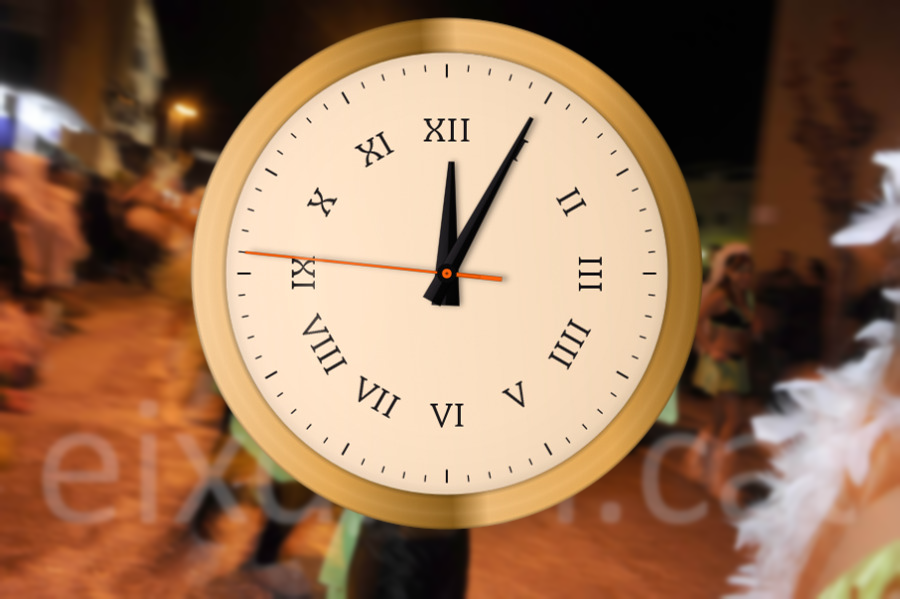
12 h 04 min 46 s
